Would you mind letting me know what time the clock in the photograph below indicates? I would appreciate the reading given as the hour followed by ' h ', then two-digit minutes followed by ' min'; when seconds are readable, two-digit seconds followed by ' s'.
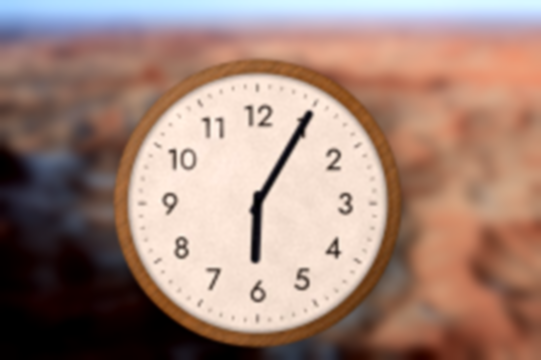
6 h 05 min
